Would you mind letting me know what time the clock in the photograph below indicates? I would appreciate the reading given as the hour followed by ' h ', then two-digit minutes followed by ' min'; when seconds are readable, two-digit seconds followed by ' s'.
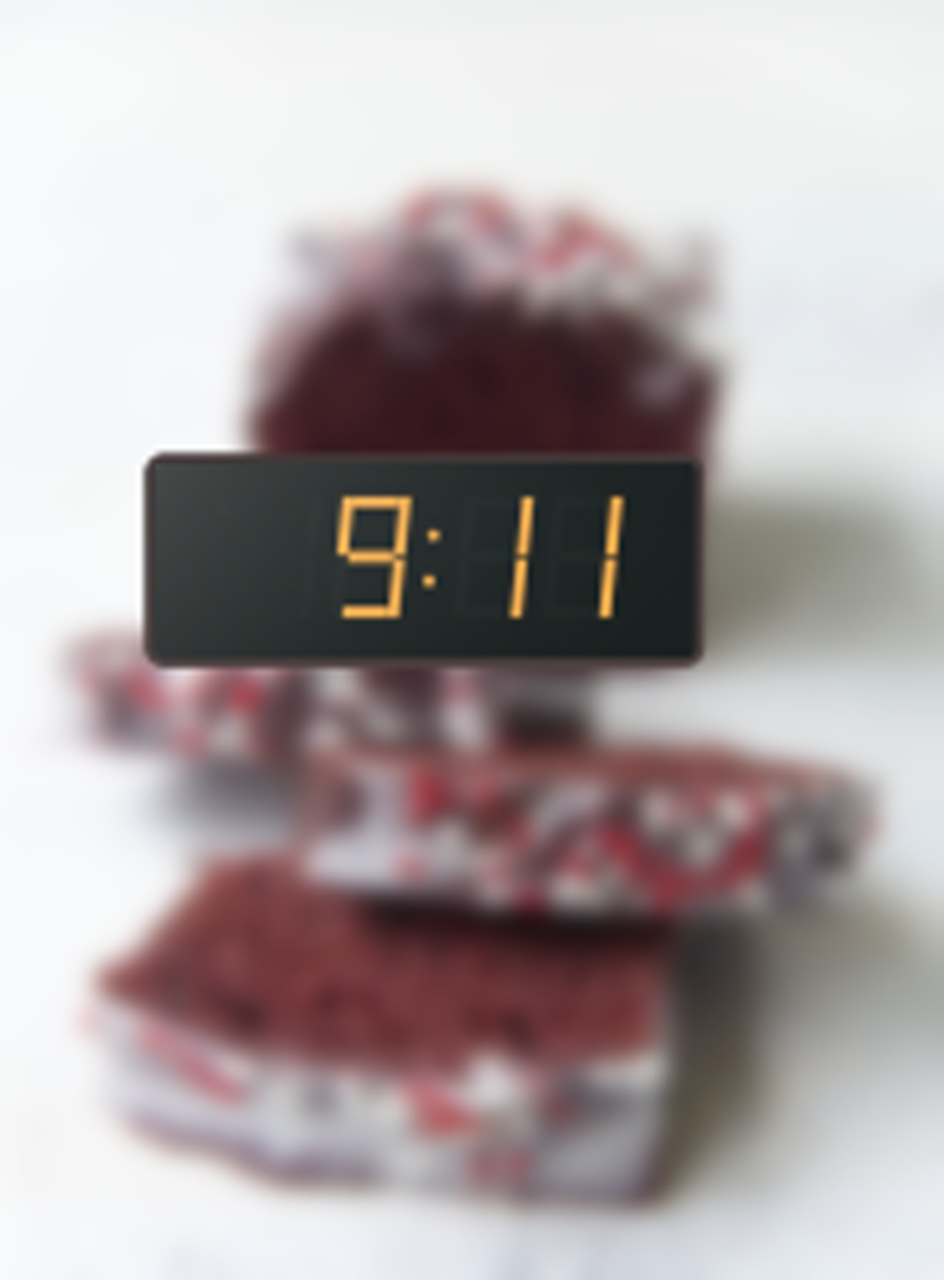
9 h 11 min
